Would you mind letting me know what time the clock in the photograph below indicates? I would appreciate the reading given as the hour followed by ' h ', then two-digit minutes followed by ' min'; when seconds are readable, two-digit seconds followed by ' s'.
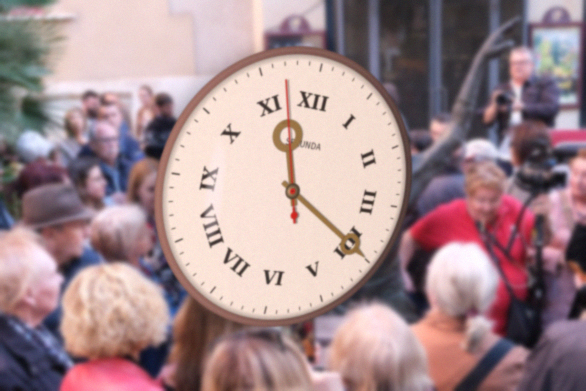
11 h 19 min 57 s
